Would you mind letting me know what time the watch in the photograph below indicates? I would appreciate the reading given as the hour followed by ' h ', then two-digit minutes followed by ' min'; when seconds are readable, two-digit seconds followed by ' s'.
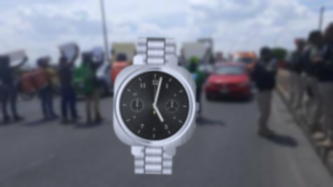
5 h 02 min
